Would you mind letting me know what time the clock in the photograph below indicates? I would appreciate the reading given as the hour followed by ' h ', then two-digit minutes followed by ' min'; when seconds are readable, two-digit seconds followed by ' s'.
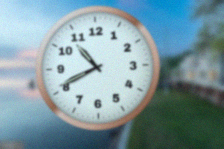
10 h 41 min
